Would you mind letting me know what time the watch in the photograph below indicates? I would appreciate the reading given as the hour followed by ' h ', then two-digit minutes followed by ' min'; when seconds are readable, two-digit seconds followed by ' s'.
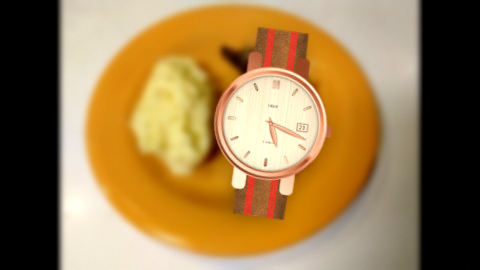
5 h 18 min
